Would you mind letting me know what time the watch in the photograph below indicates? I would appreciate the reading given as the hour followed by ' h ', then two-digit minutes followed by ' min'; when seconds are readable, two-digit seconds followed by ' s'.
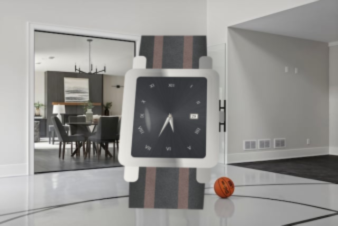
5 h 34 min
